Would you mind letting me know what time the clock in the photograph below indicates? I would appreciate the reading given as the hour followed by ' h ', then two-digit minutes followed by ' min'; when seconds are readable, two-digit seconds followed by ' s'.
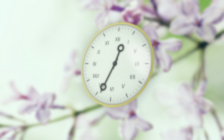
12 h 34 min
